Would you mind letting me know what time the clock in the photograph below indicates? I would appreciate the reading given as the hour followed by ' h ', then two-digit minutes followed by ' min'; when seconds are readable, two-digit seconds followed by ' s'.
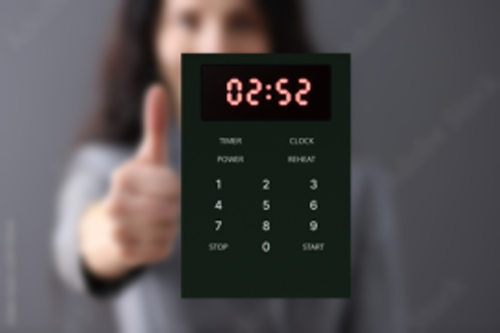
2 h 52 min
